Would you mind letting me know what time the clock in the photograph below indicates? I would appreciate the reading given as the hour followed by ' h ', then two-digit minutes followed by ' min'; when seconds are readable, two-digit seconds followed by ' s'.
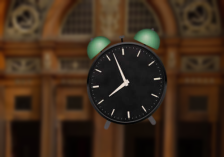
7 h 57 min
